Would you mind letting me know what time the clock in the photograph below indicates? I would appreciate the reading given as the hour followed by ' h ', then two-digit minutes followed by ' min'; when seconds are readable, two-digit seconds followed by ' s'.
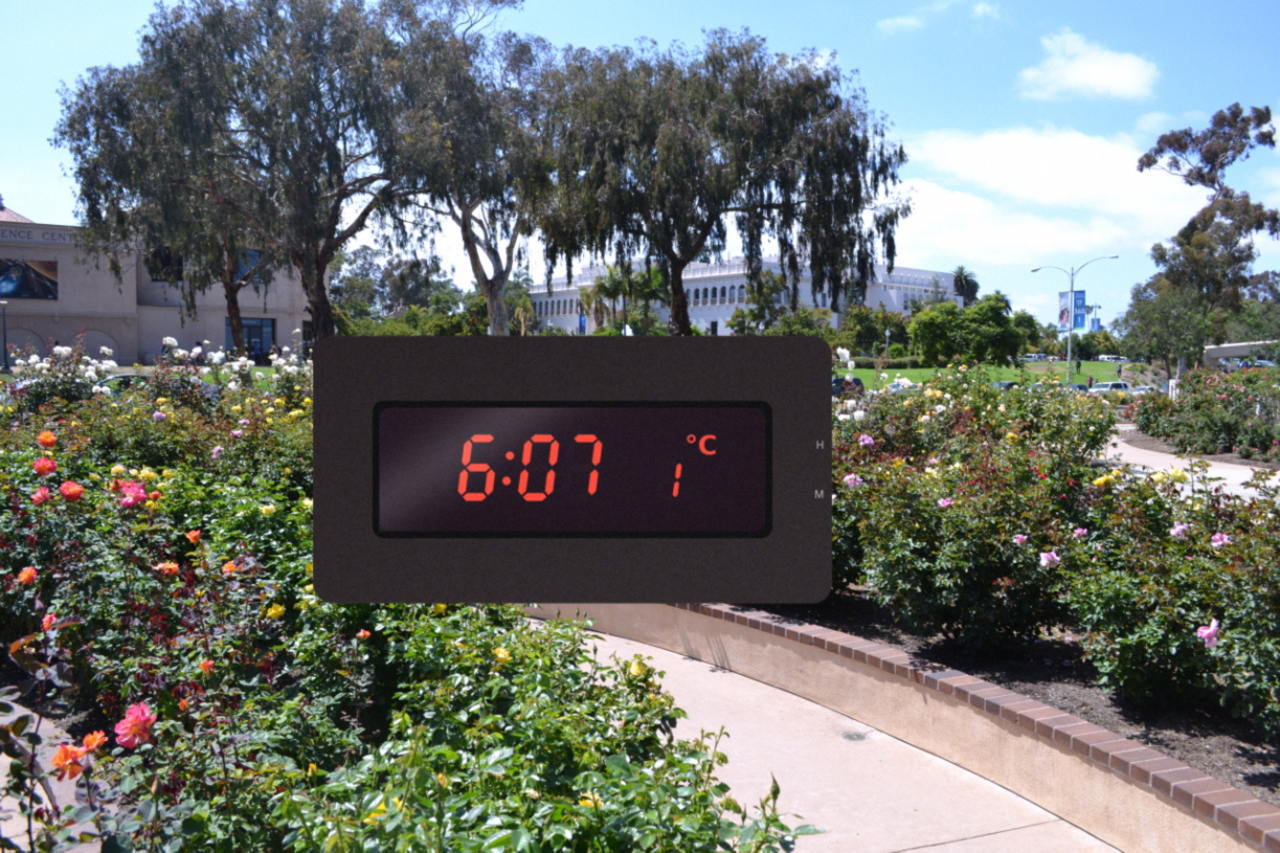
6 h 07 min
